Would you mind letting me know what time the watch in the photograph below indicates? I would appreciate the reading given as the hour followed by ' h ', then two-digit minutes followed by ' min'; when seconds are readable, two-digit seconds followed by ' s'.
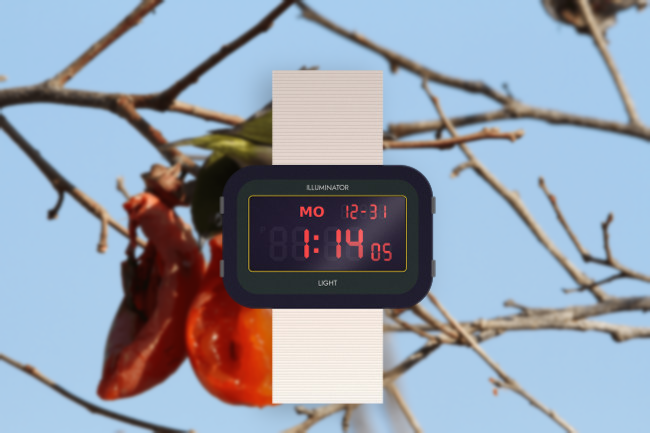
1 h 14 min 05 s
